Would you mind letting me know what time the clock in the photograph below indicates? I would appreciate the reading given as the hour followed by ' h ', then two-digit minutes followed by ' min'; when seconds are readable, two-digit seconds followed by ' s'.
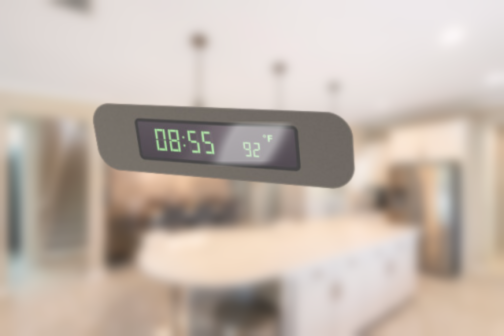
8 h 55 min
